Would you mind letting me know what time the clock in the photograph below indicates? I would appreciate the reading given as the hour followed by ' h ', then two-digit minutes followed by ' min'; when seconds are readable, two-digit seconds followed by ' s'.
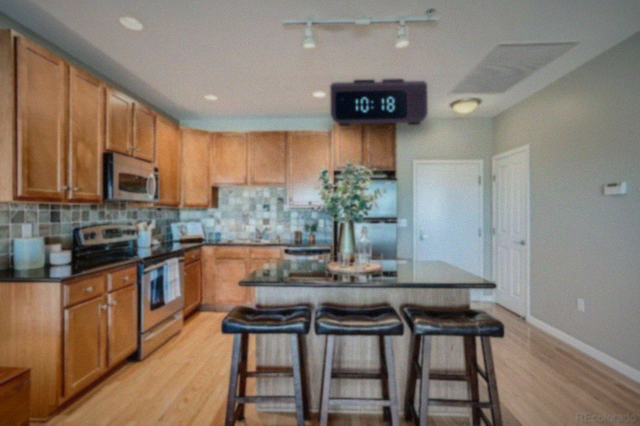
10 h 18 min
